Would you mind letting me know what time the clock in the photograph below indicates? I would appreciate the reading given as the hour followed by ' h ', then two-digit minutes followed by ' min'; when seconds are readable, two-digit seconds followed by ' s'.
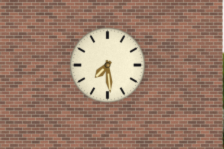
7 h 29 min
